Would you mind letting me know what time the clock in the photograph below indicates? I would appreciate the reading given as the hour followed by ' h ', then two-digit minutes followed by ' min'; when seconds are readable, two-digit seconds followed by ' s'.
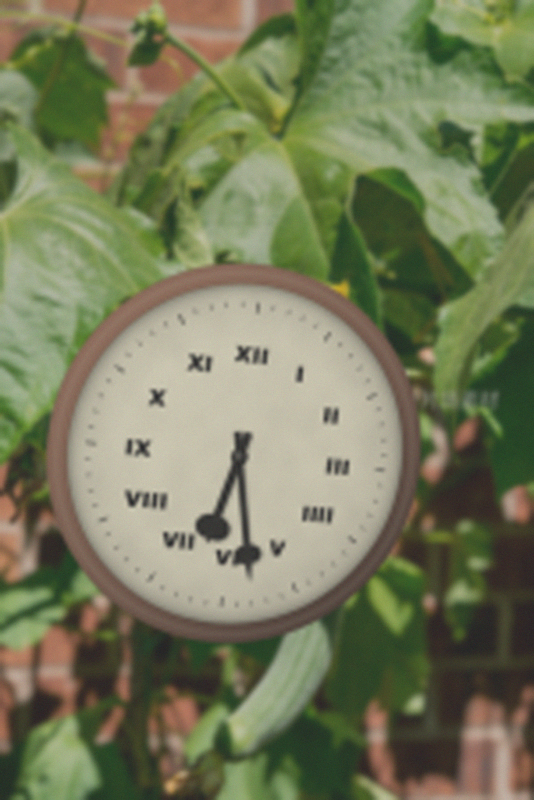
6 h 28 min
